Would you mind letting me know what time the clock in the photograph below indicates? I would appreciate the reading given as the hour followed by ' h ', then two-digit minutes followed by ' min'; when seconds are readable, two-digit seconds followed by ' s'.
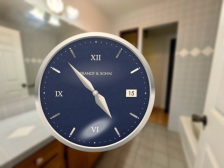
4 h 53 min
